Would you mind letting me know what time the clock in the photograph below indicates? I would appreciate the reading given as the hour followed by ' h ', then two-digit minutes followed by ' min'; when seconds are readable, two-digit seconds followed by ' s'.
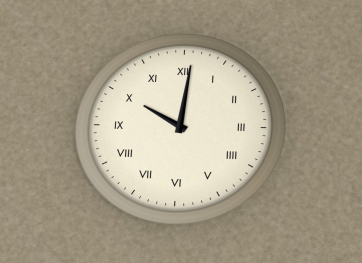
10 h 01 min
